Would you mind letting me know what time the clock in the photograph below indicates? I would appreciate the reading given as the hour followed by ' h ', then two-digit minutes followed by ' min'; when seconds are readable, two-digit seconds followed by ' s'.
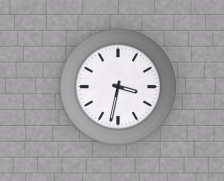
3 h 32 min
